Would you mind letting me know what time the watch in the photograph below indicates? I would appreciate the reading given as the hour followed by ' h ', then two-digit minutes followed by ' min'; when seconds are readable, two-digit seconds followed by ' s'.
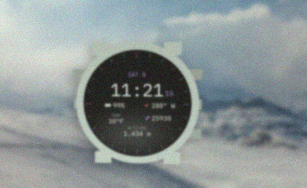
11 h 21 min
